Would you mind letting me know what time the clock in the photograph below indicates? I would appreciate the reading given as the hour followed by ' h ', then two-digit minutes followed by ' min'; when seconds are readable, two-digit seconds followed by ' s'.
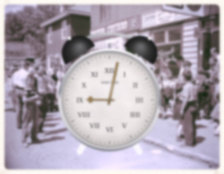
9 h 02 min
